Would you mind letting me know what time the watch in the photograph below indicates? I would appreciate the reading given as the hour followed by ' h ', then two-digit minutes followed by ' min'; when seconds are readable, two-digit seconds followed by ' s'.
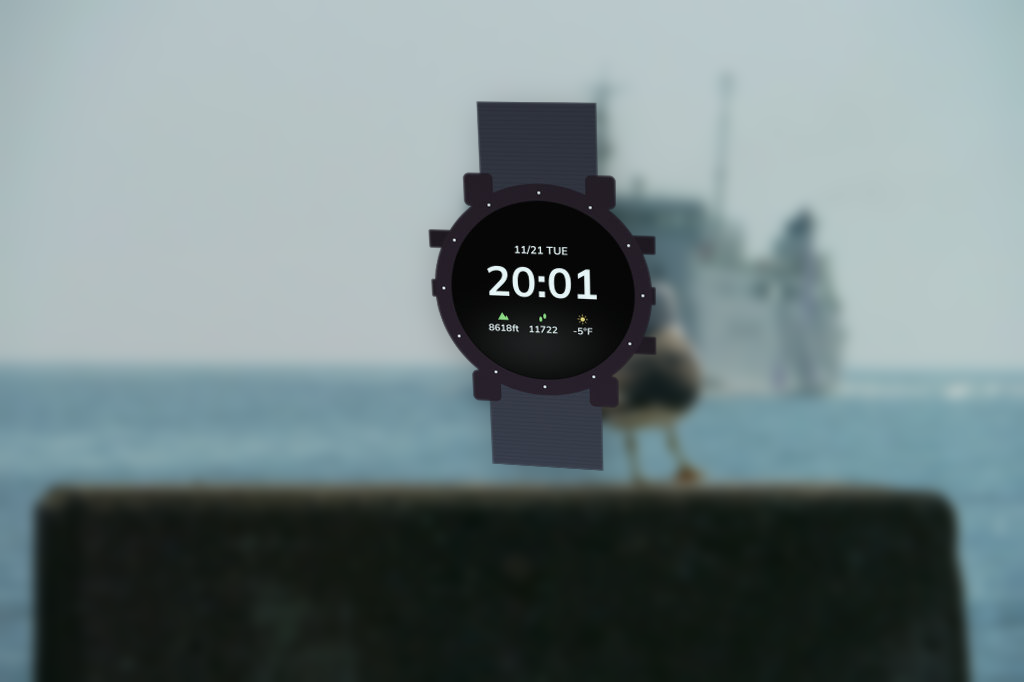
20 h 01 min
